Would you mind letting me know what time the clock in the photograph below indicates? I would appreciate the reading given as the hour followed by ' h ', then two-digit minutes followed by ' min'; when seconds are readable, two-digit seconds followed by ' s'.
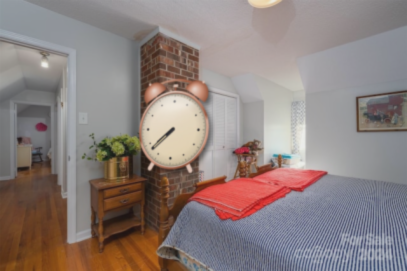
7 h 38 min
